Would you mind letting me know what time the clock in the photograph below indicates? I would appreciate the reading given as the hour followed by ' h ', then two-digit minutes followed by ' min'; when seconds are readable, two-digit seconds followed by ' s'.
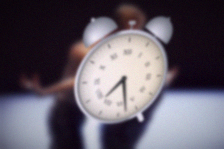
7 h 28 min
